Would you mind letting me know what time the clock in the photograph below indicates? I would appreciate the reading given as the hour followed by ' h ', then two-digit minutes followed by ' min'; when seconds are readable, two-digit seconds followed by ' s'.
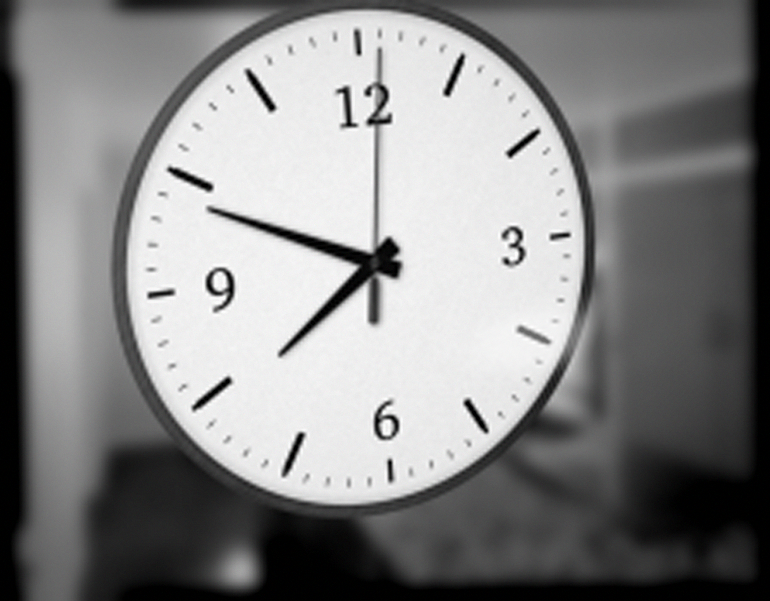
7 h 49 min 01 s
